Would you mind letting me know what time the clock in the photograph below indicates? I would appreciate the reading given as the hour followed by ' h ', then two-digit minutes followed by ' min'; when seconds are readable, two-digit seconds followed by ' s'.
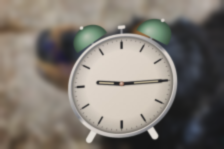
9 h 15 min
